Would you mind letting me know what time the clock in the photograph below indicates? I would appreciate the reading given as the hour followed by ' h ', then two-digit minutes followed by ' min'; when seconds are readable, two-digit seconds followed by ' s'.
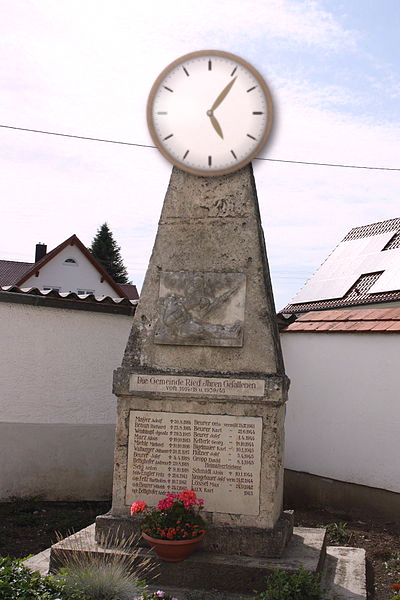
5 h 06 min
